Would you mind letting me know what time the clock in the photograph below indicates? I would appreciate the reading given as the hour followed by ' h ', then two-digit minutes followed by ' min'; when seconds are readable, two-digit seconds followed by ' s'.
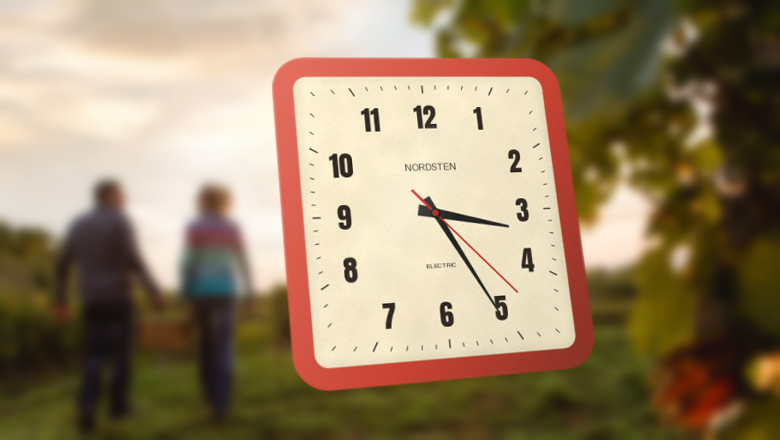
3 h 25 min 23 s
